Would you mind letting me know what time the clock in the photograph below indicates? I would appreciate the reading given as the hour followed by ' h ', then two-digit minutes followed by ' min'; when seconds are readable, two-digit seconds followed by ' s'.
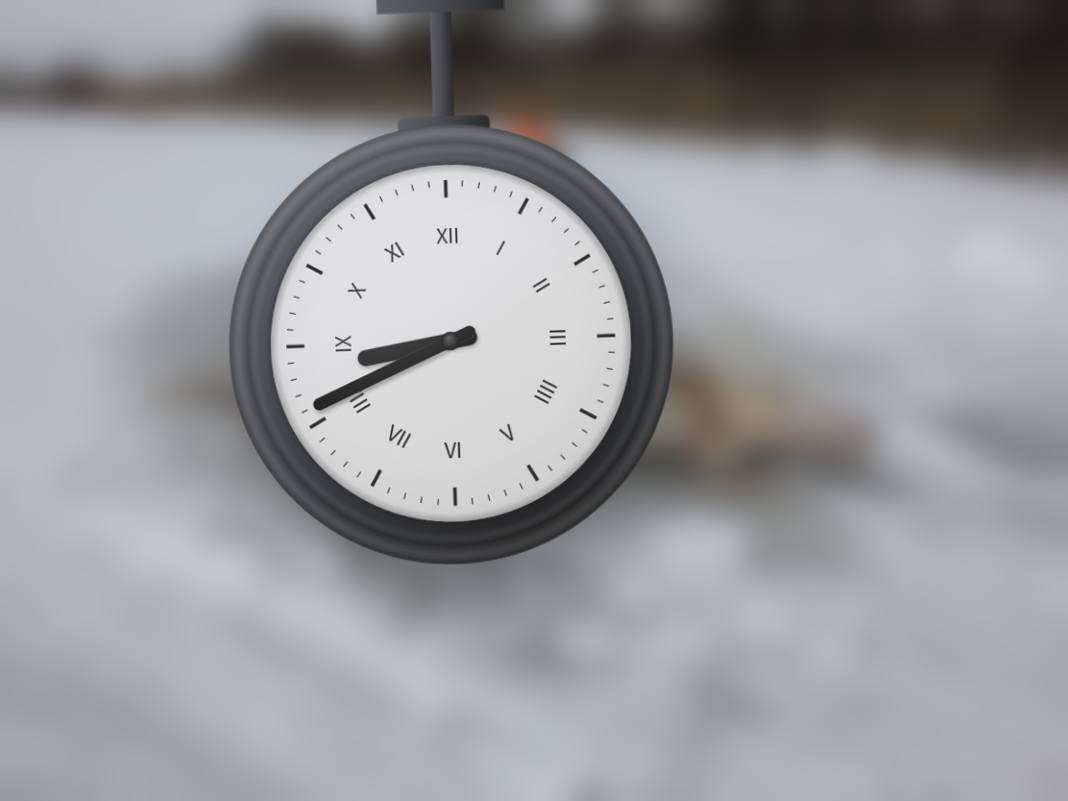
8 h 41 min
